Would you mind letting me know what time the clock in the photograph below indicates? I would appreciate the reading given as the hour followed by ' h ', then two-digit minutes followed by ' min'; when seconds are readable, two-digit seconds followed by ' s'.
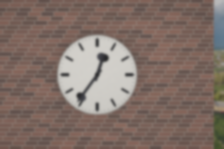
12 h 36 min
